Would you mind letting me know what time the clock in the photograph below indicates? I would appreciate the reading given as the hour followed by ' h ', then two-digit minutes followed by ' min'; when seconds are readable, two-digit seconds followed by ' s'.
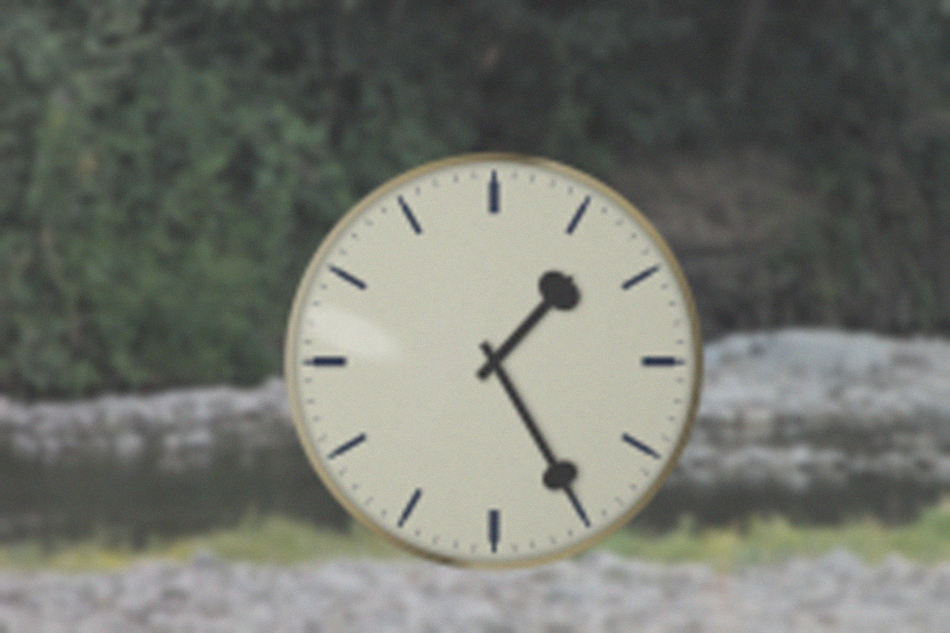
1 h 25 min
